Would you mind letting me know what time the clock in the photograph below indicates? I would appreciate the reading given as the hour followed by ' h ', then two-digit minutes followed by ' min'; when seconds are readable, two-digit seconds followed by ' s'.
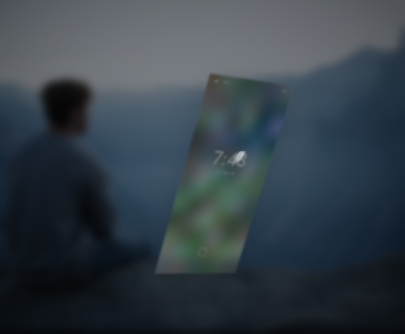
7 h 43 min
